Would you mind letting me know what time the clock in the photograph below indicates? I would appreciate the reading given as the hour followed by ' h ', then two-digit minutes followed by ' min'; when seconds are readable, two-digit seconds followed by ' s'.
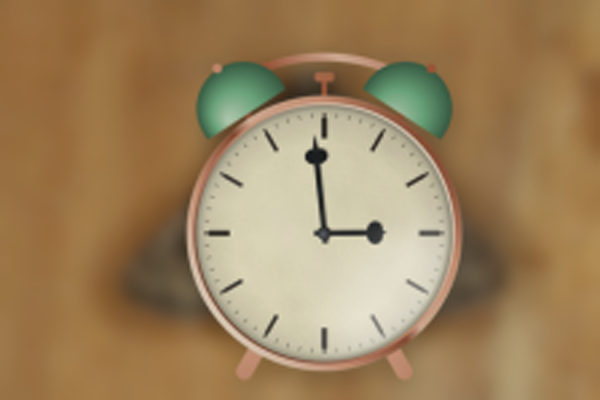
2 h 59 min
